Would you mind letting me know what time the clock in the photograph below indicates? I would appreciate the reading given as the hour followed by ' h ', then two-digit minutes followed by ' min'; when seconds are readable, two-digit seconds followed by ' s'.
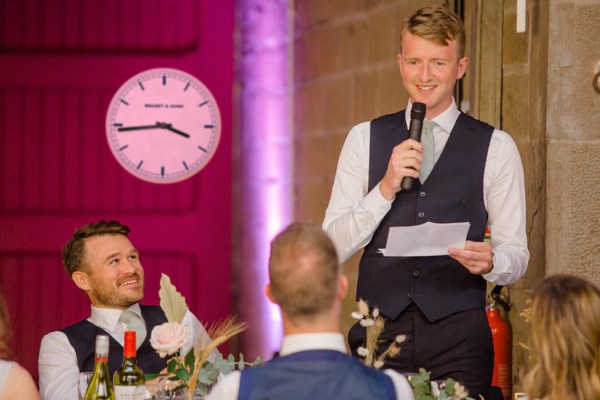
3 h 44 min
